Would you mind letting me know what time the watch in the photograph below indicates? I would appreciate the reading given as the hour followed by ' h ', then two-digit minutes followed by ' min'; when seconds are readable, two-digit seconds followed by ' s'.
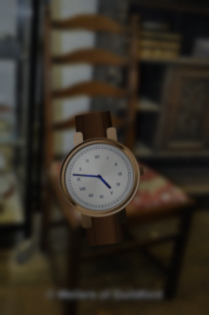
4 h 47 min
